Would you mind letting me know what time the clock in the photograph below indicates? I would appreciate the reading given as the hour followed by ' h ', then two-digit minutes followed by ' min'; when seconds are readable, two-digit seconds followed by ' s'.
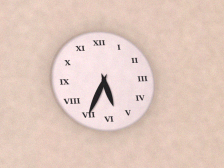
5 h 35 min
